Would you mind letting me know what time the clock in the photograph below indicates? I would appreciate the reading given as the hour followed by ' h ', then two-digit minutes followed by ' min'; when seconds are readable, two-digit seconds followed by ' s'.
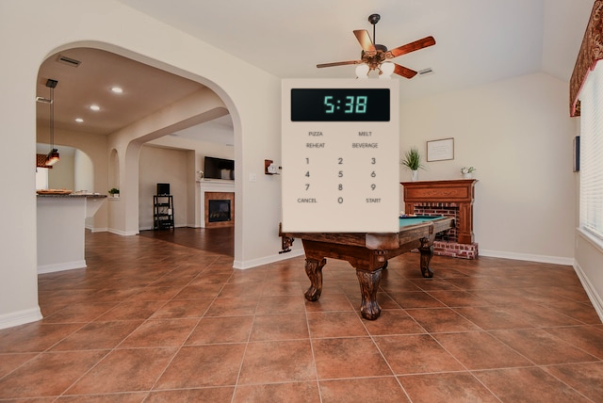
5 h 38 min
